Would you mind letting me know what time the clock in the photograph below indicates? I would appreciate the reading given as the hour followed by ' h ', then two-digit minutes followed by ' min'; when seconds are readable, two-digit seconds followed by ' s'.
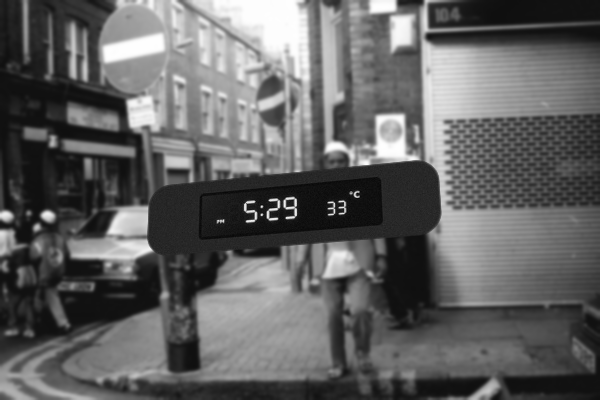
5 h 29 min
